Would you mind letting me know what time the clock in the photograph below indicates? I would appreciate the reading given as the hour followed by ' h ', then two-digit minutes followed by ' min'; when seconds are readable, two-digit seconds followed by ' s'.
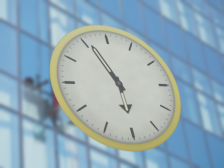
5 h 56 min
